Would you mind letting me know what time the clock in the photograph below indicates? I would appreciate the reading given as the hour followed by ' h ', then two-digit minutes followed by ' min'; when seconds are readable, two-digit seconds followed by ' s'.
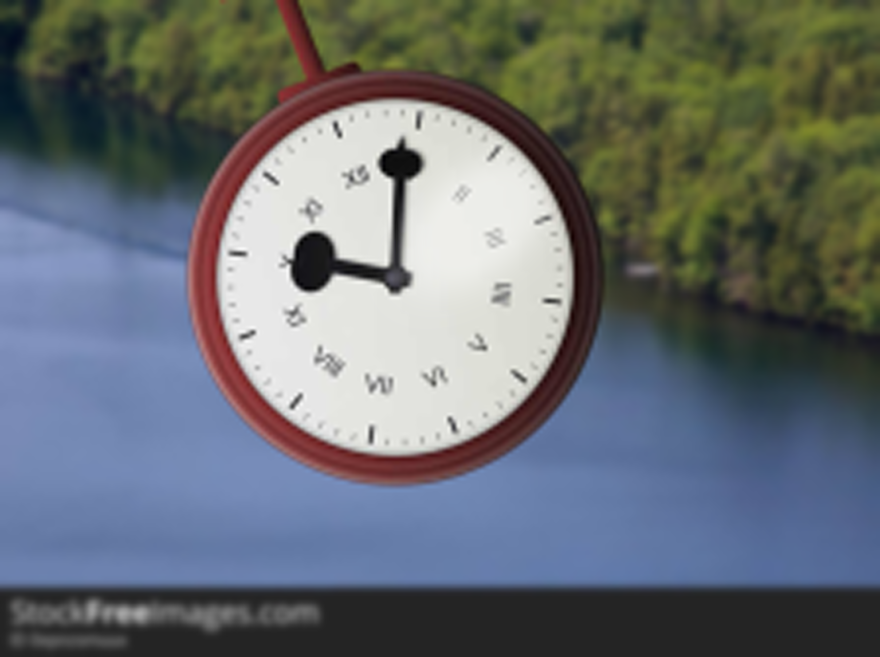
10 h 04 min
